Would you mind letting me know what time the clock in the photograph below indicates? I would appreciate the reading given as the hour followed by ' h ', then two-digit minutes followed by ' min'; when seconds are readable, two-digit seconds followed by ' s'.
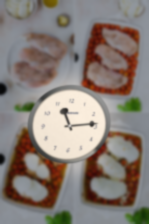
11 h 14 min
